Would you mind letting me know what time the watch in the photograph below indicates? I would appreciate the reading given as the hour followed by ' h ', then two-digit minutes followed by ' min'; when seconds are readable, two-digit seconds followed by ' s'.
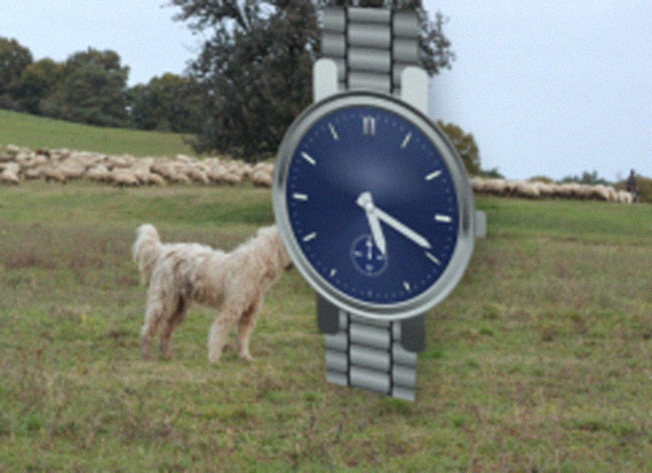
5 h 19 min
